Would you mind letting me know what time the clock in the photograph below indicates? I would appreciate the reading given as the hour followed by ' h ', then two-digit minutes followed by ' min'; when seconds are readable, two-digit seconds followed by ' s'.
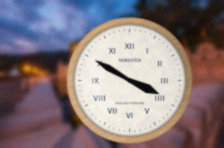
3 h 50 min
